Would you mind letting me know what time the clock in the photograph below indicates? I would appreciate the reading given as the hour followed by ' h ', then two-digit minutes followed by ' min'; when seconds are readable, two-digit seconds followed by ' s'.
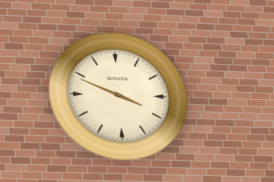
3 h 49 min
